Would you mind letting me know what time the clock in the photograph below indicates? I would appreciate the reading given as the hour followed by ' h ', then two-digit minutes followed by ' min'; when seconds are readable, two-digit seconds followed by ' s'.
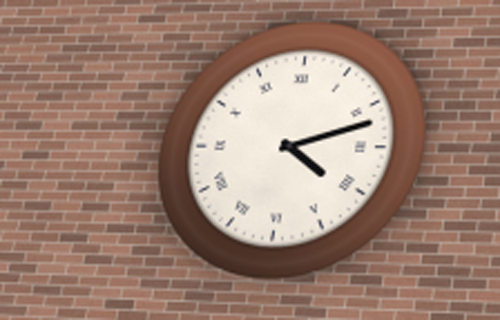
4 h 12 min
